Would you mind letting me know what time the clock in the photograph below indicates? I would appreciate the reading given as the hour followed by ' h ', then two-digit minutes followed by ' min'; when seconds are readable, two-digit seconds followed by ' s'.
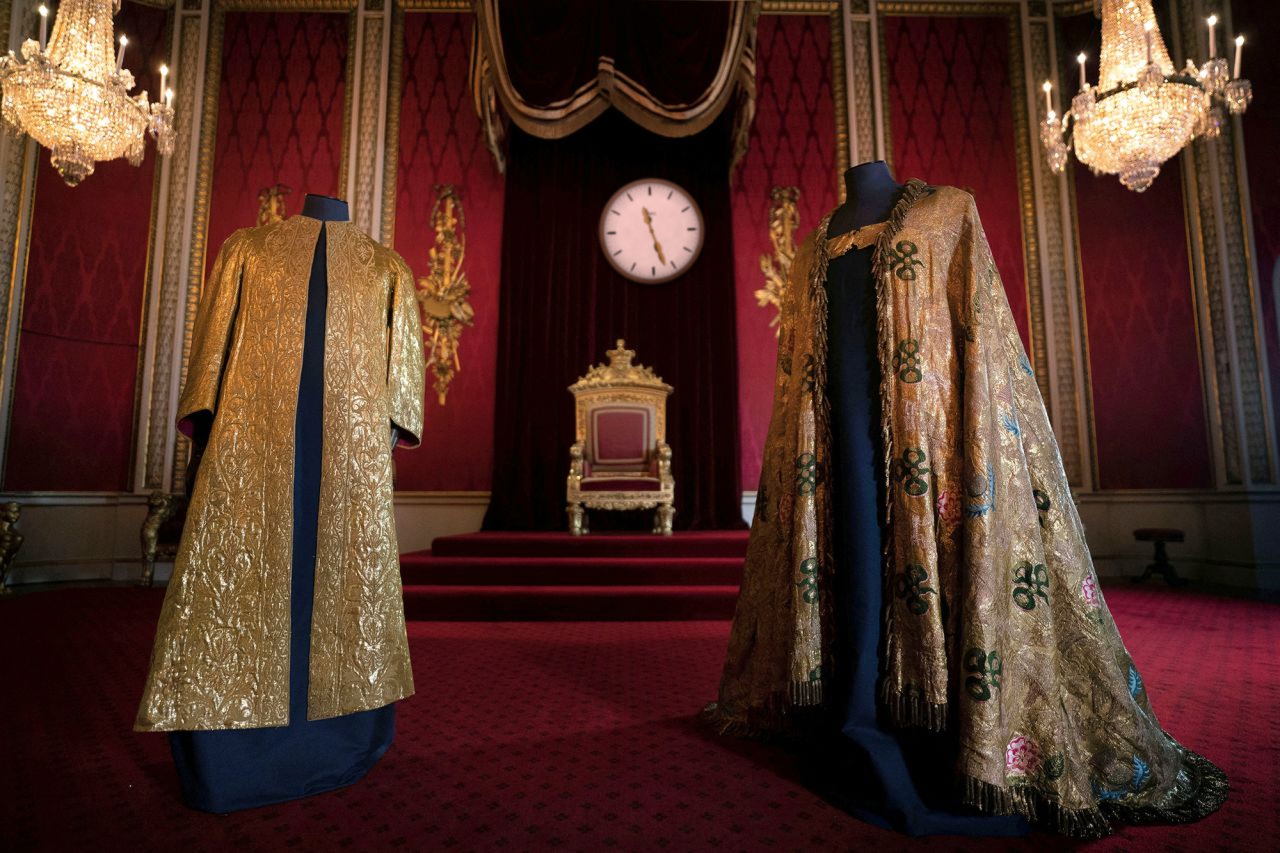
11 h 27 min
